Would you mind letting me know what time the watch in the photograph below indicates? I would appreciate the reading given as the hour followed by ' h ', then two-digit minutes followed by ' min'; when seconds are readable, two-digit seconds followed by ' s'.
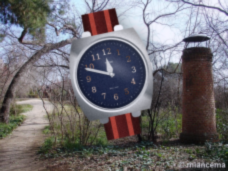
11 h 49 min
